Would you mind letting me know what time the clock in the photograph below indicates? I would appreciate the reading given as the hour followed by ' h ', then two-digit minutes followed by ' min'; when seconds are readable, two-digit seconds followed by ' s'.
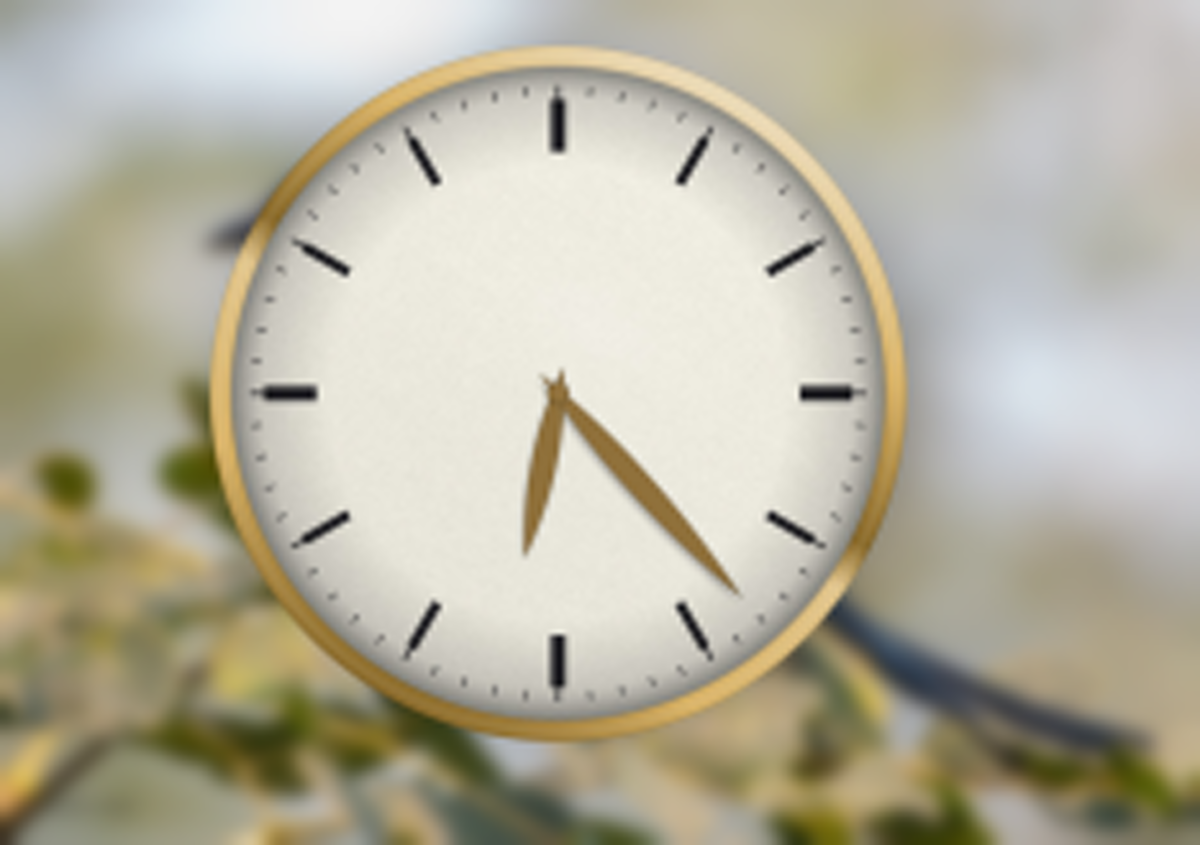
6 h 23 min
